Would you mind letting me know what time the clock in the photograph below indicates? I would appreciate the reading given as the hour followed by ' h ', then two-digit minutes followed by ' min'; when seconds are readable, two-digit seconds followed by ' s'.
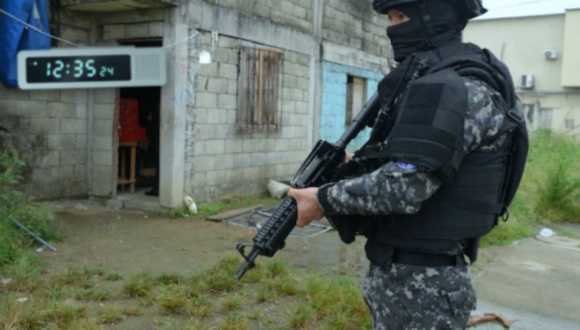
12 h 35 min
